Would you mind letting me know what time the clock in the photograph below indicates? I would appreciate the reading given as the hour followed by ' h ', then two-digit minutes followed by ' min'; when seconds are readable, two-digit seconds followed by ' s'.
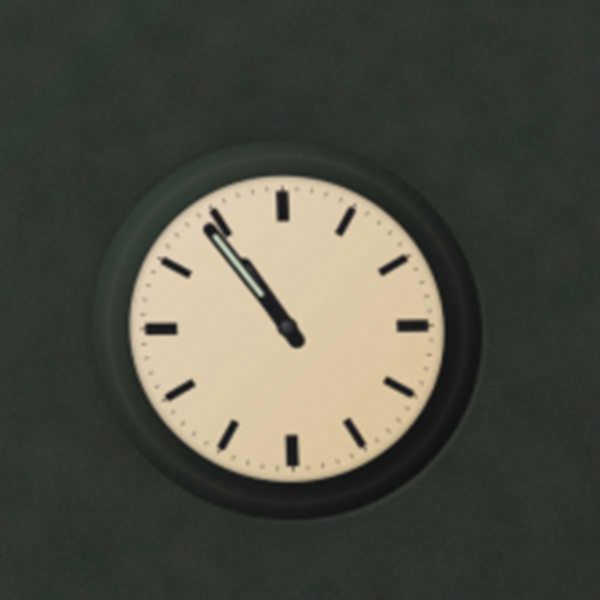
10 h 54 min
